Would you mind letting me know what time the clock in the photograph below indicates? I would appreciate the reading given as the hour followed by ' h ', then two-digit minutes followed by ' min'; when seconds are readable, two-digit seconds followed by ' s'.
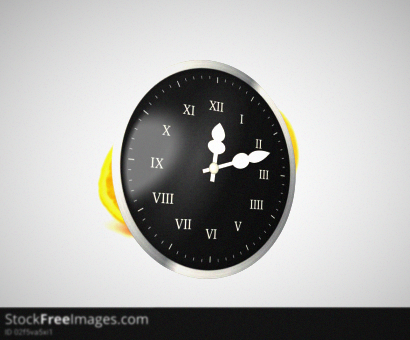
12 h 12 min
